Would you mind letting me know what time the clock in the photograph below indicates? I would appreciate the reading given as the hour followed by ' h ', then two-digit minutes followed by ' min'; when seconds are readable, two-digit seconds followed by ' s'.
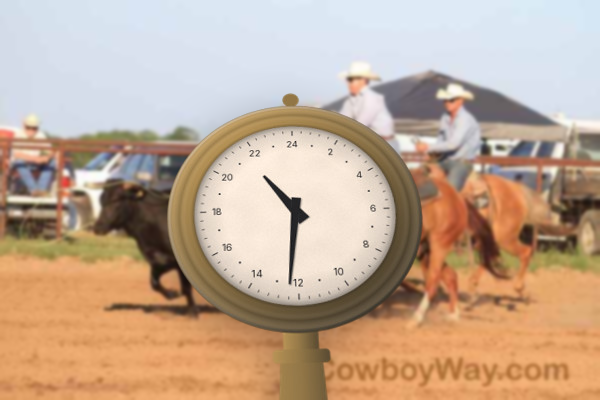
21 h 31 min
